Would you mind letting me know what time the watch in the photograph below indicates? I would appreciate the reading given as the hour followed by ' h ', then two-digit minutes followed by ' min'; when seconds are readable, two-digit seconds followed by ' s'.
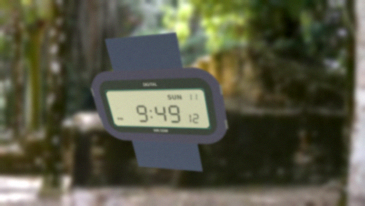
9 h 49 min
